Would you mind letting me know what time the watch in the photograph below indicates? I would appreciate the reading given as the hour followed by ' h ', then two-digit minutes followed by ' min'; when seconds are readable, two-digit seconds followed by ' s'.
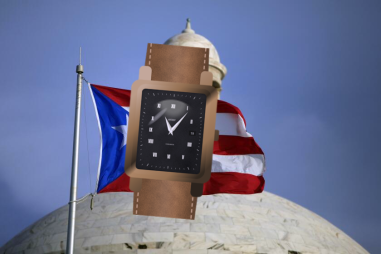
11 h 06 min
